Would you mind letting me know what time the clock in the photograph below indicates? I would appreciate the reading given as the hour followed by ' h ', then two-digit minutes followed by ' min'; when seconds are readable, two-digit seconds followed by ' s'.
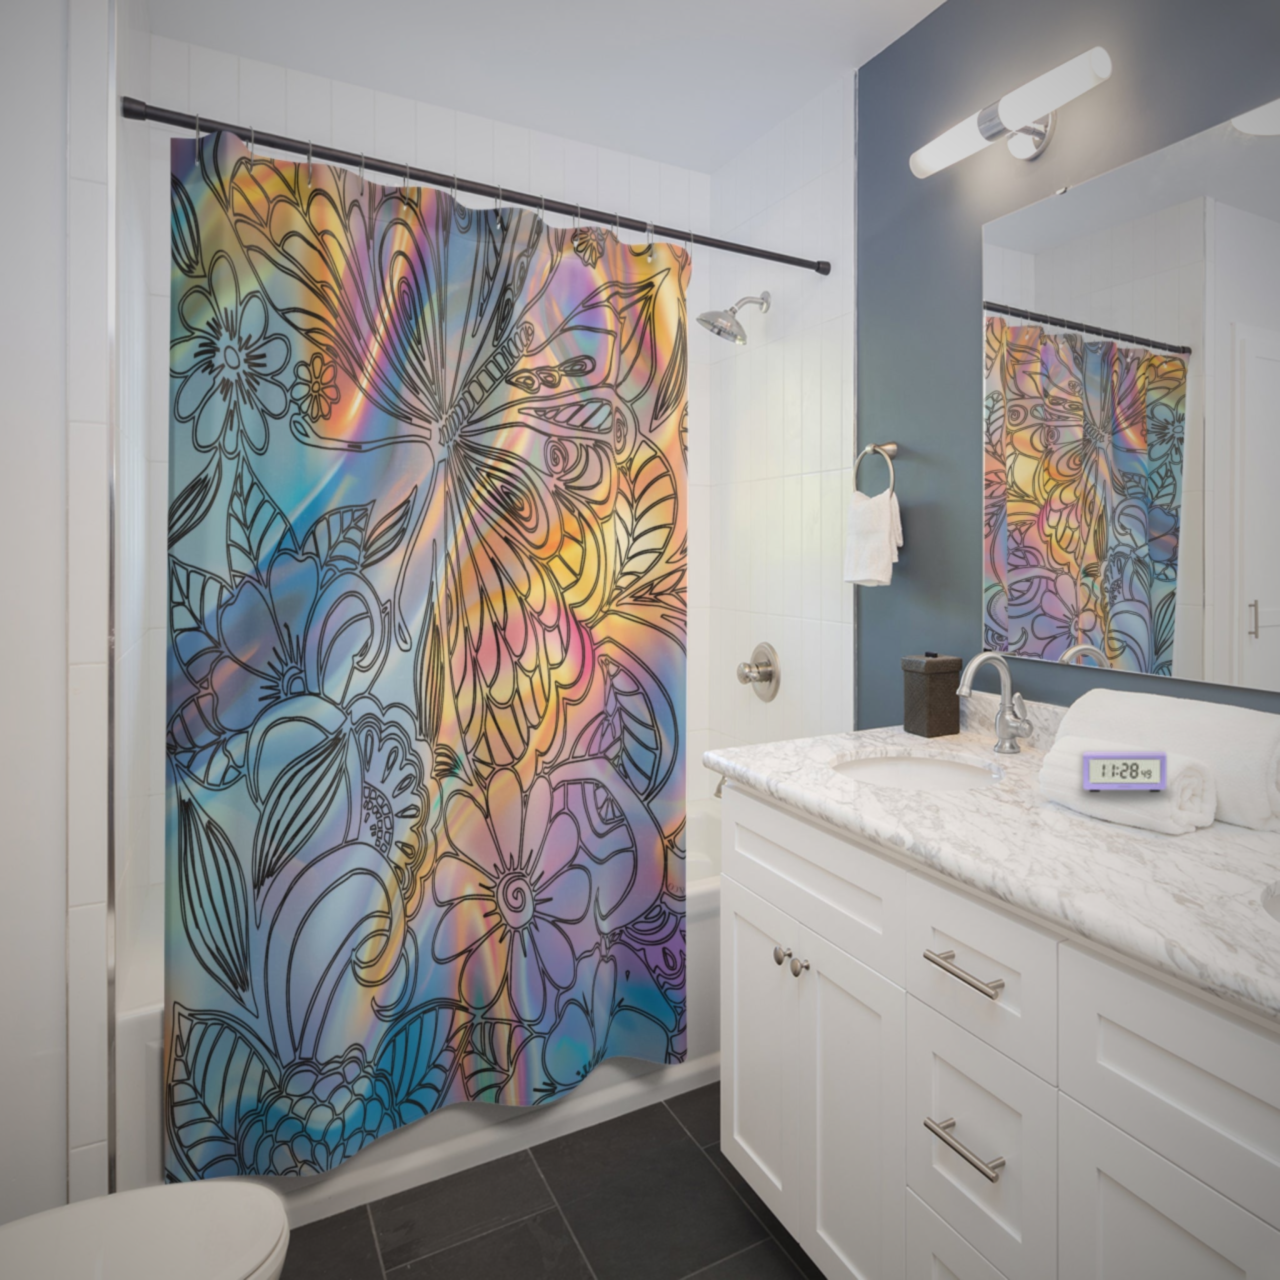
11 h 28 min
